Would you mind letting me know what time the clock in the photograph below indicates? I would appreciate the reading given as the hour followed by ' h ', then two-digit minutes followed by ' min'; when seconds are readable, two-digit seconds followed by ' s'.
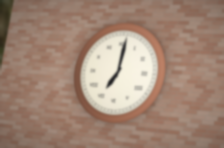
7 h 01 min
